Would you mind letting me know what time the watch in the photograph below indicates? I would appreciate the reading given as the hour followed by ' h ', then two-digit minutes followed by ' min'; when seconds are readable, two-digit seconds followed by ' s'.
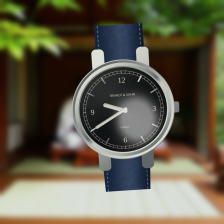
9 h 40 min
